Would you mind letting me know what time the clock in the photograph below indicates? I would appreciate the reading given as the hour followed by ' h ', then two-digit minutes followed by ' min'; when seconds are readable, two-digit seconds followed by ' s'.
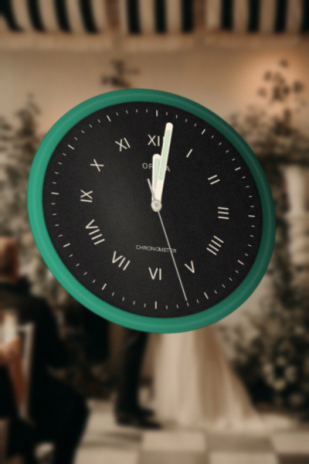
12 h 01 min 27 s
